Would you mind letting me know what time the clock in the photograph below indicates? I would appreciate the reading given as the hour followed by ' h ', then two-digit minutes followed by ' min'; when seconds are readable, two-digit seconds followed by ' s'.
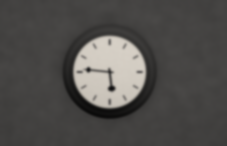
5 h 46 min
